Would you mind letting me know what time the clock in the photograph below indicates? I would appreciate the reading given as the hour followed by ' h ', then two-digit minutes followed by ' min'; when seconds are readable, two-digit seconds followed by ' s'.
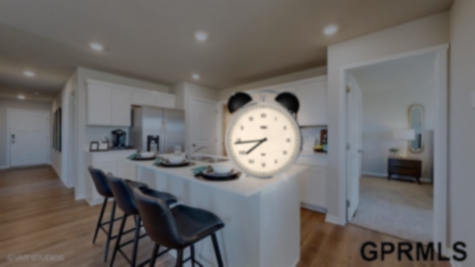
7 h 44 min
